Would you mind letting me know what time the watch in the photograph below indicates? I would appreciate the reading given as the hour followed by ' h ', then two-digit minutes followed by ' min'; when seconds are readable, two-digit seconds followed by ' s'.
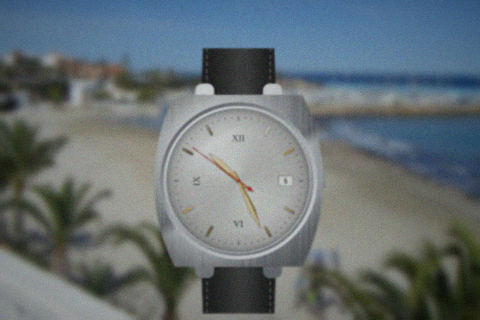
10 h 25 min 51 s
